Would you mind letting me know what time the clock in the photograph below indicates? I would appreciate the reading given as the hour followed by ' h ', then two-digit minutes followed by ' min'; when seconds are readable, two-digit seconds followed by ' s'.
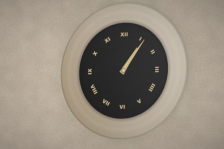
1 h 06 min
